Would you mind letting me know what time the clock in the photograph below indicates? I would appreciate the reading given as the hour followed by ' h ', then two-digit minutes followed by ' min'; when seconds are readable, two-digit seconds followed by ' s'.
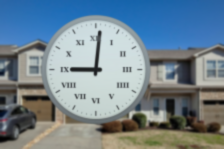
9 h 01 min
